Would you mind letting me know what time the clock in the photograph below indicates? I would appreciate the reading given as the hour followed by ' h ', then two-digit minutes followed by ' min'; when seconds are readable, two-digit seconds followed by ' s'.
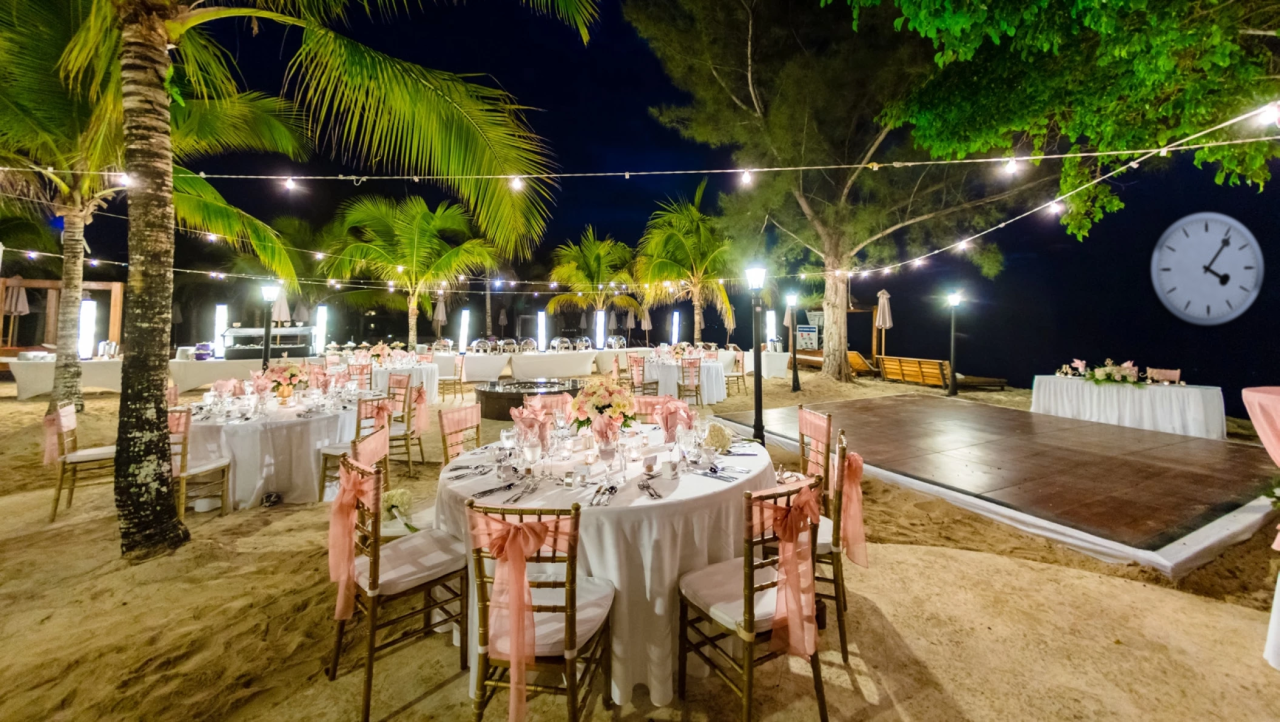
4 h 06 min
